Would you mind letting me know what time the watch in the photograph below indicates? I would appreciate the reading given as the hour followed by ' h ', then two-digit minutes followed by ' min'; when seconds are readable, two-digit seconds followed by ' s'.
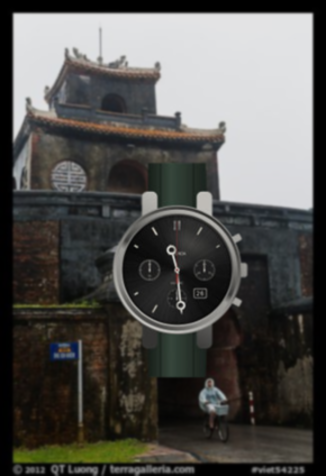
11 h 29 min
